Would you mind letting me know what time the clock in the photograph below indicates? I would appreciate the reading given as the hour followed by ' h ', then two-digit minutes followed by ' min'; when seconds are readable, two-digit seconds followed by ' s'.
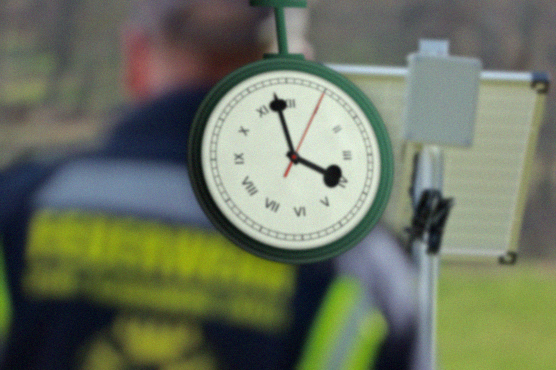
3 h 58 min 05 s
